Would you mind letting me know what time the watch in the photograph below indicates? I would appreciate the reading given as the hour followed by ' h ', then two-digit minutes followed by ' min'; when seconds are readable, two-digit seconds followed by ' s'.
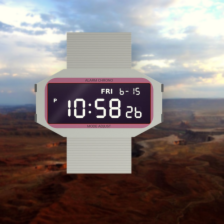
10 h 58 min 26 s
